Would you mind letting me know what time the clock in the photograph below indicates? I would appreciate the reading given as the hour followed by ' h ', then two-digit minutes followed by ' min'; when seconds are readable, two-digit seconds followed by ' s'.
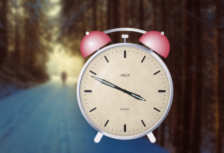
3 h 49 min
